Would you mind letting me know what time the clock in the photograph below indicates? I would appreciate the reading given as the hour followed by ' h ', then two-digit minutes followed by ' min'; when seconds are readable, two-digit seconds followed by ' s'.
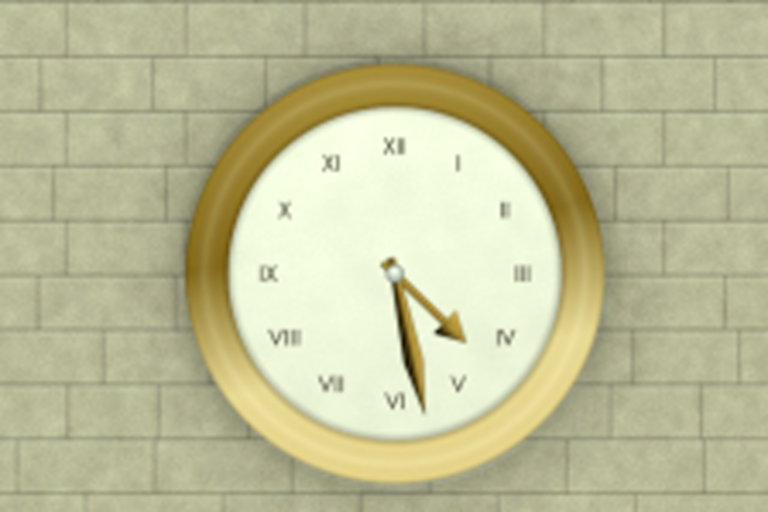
4 h 28 min
